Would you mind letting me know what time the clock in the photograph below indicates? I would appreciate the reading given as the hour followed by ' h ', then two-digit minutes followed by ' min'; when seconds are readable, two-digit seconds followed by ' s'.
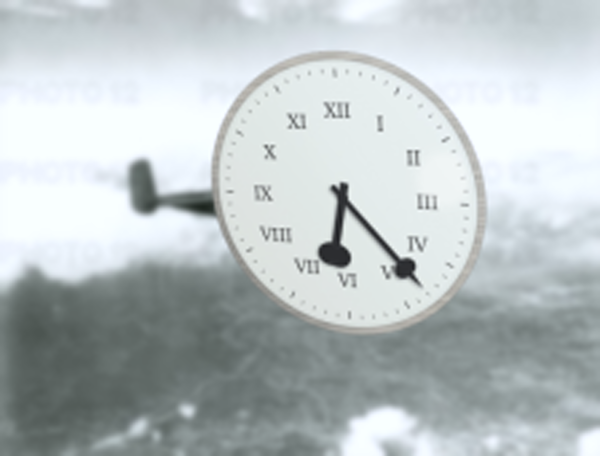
6 h 23 min
